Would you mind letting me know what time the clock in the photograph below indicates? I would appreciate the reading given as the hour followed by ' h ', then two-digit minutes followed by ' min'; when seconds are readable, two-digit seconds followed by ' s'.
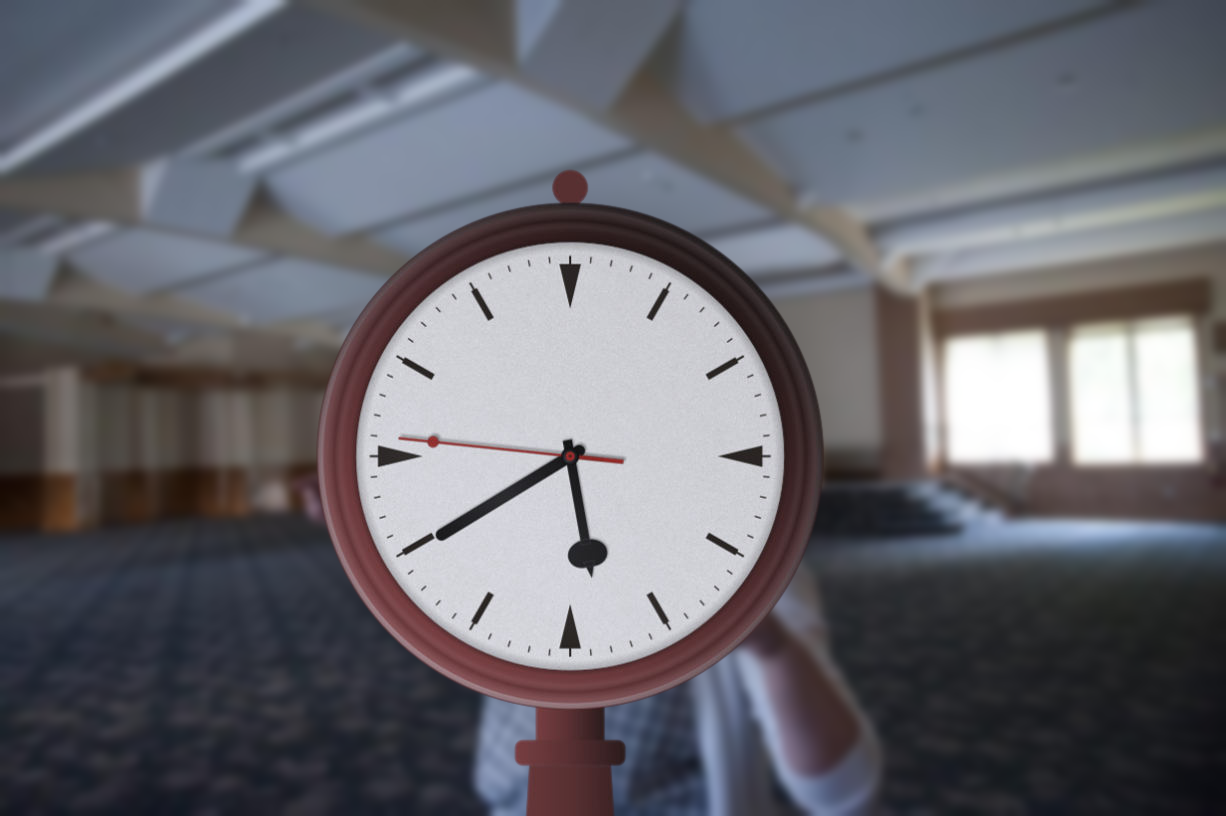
5 h 39 min 46 s
